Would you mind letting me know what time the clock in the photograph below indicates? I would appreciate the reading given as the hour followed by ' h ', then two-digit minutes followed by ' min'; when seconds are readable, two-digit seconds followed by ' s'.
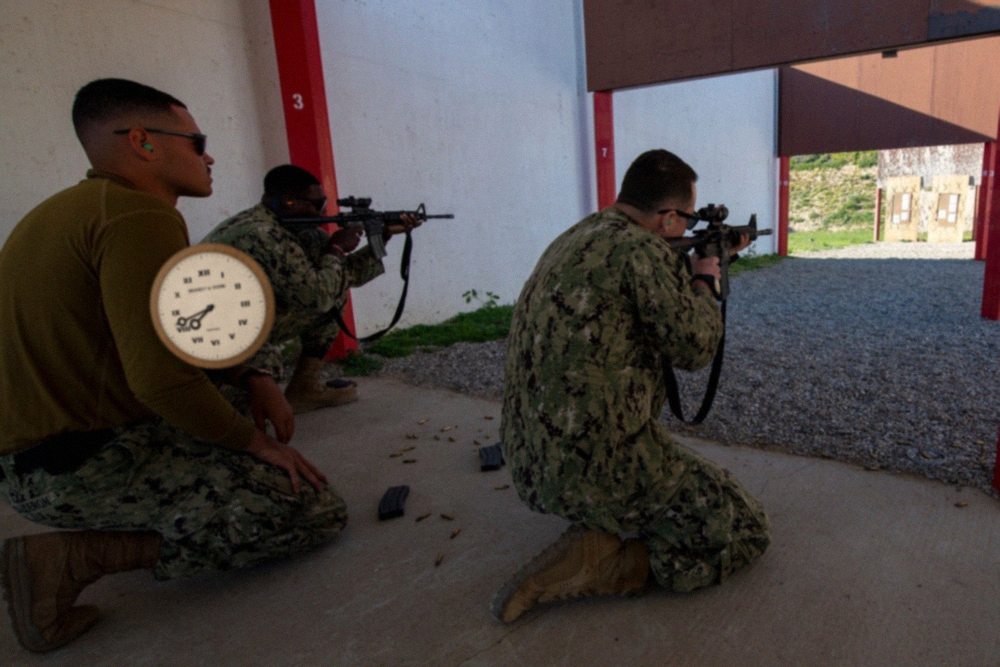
7 h 42 min
